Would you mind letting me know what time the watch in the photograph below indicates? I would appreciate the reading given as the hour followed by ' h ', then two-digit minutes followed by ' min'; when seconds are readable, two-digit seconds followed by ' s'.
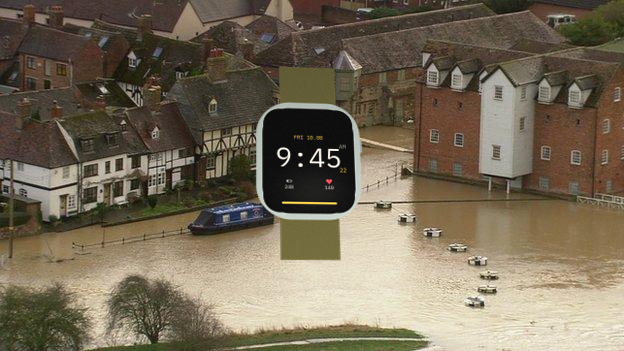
9 h 45 min
